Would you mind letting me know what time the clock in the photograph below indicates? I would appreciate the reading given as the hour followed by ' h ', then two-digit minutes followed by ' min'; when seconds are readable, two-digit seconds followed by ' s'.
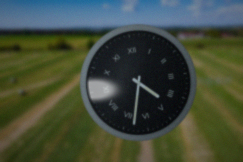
4 h 33 min
